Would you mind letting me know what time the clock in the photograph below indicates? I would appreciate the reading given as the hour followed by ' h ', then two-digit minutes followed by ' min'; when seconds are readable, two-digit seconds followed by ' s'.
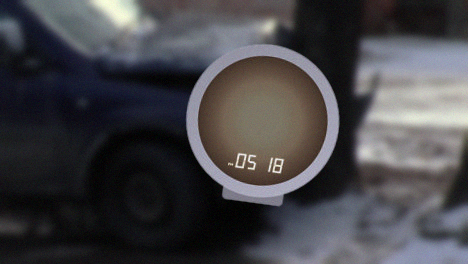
5 h 18 min
